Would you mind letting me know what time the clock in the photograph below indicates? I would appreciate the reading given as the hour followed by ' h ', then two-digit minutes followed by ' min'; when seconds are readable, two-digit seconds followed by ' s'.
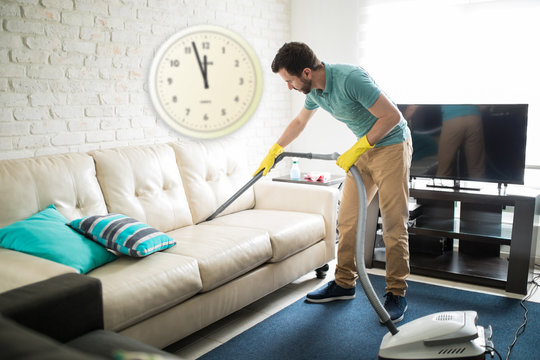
11 h 57 min
